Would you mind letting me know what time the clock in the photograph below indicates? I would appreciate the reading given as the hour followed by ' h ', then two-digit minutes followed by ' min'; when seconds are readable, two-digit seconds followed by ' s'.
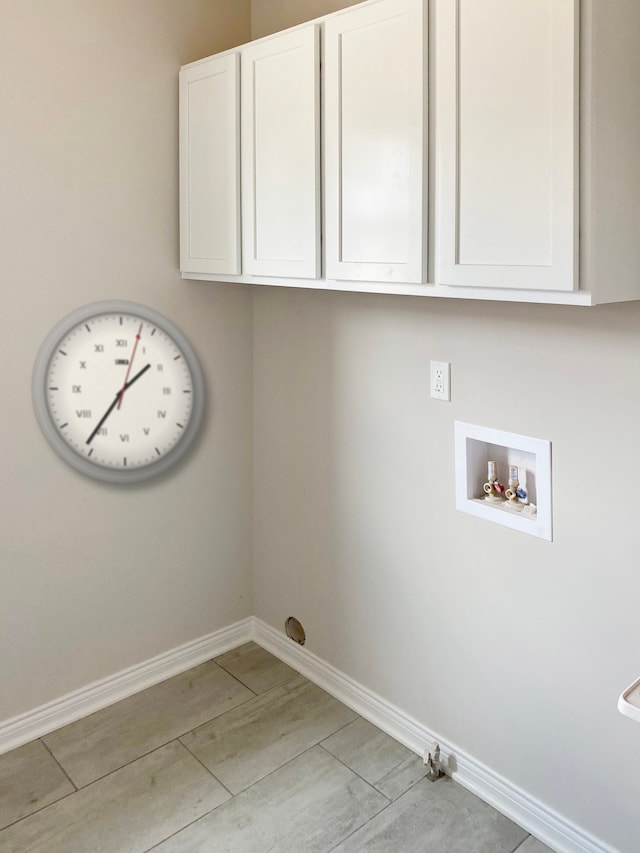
1 h 36 min 03 s
